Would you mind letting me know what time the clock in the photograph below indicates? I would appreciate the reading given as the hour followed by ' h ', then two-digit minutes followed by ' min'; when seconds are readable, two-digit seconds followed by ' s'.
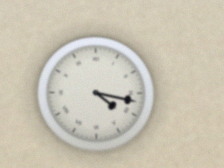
4 h 17 min
